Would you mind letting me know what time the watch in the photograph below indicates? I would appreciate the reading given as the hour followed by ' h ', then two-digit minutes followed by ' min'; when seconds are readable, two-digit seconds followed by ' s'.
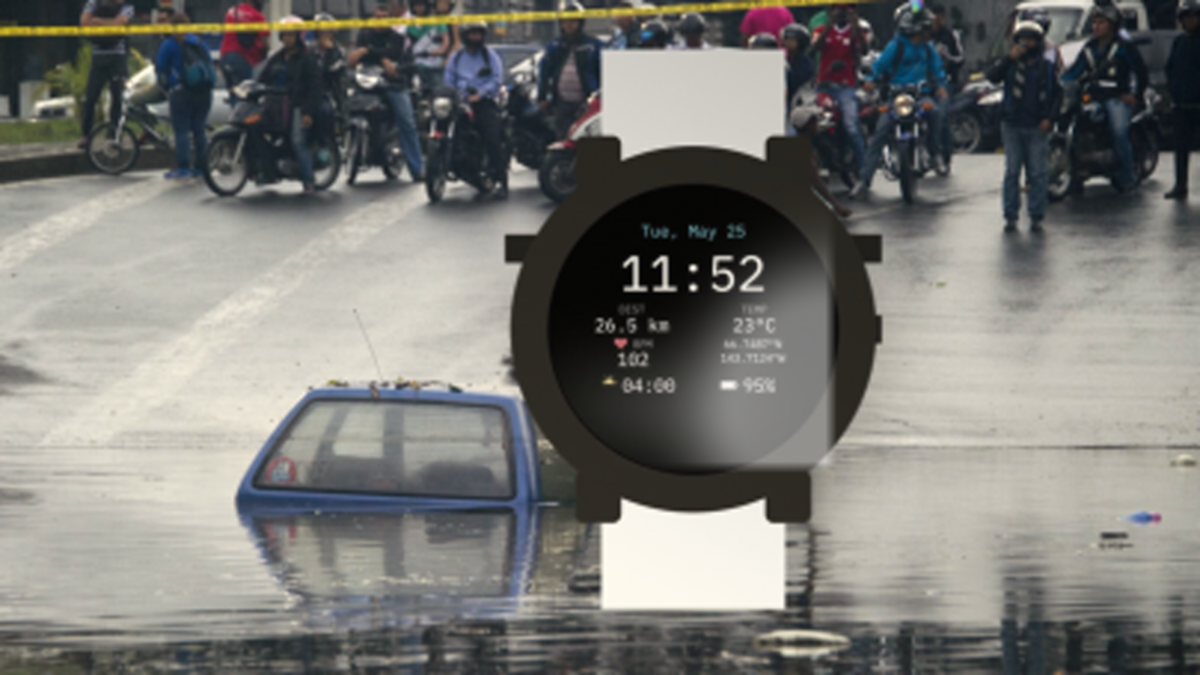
11 h 52 min
